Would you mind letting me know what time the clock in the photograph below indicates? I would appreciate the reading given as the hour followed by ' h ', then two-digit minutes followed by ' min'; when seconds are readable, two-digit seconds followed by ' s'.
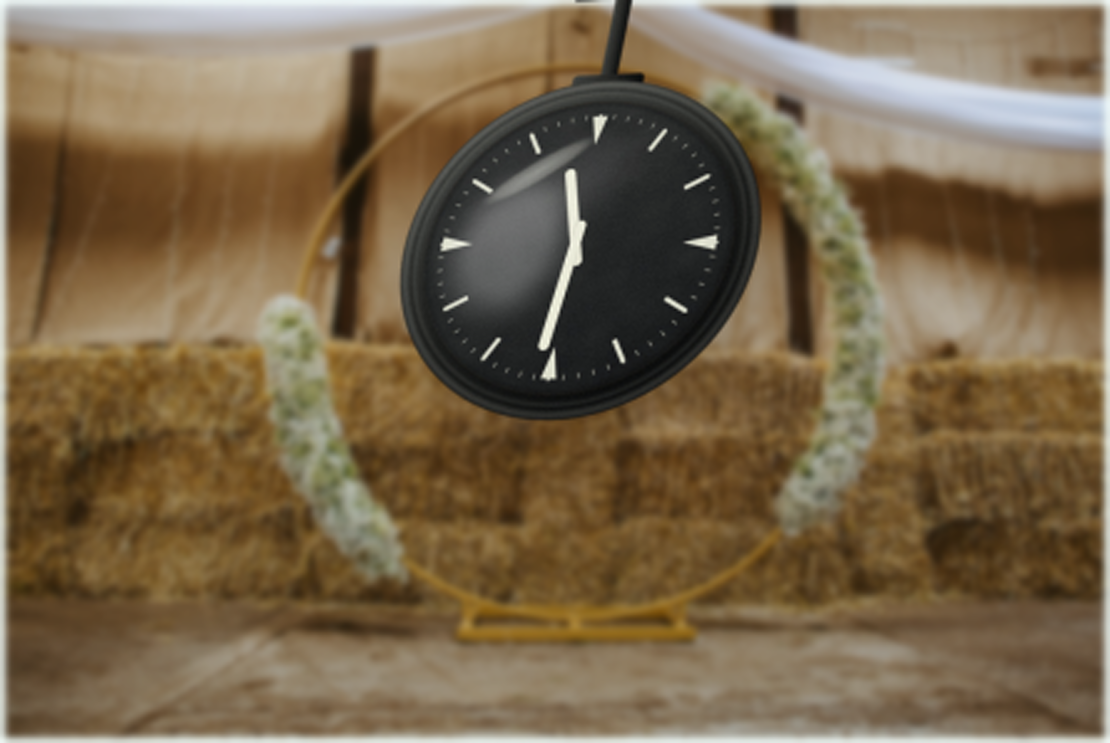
11 h 31 min
